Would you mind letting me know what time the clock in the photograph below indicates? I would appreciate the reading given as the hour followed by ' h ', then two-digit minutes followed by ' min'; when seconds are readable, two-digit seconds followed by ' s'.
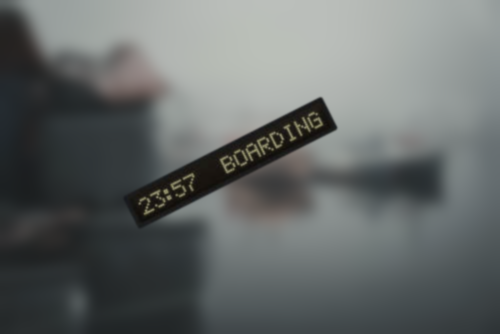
23 h 57 min
